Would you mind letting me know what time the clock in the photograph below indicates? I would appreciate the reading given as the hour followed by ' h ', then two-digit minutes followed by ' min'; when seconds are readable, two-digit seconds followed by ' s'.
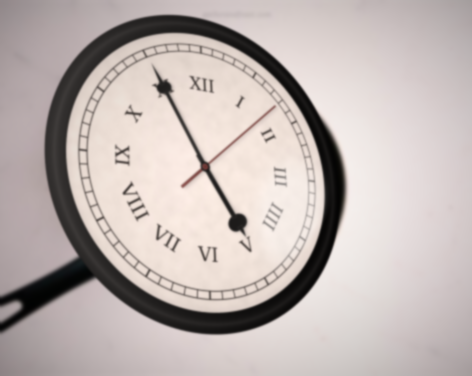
4 h 55 min 08 s
